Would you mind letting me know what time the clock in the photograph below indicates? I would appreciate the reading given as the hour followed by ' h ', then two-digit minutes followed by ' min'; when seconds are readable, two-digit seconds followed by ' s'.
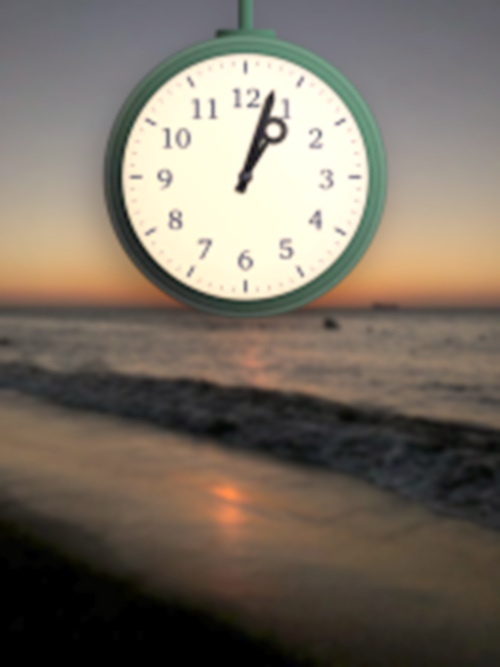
1 h 03 min
